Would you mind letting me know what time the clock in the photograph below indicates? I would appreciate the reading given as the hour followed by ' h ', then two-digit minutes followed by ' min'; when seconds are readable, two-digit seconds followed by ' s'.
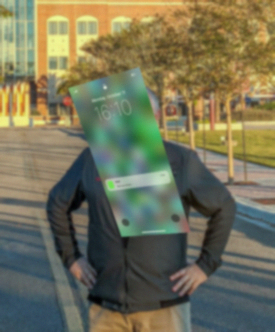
16 h 10 min
